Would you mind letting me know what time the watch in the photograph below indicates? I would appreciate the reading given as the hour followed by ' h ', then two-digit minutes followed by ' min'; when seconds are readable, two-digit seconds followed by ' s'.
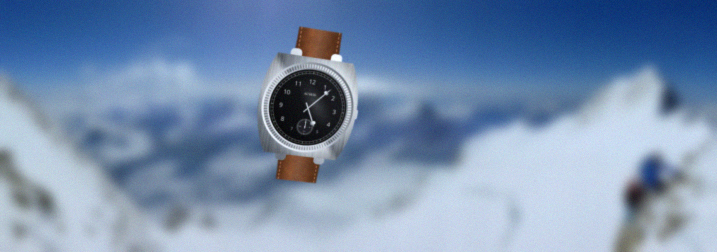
5 h 07 min
